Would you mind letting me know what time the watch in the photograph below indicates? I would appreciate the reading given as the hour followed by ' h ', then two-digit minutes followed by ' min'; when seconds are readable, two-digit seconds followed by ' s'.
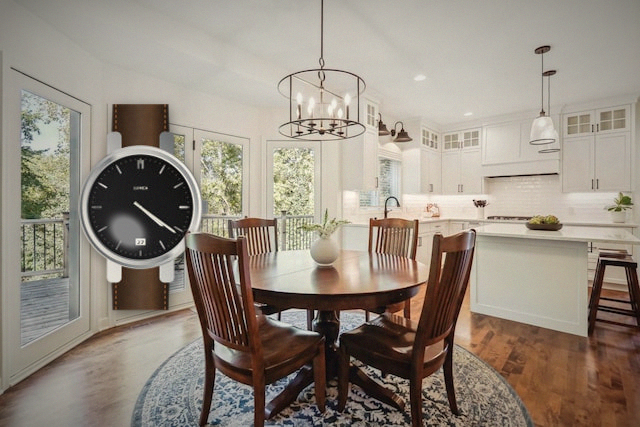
4 h 21 min
